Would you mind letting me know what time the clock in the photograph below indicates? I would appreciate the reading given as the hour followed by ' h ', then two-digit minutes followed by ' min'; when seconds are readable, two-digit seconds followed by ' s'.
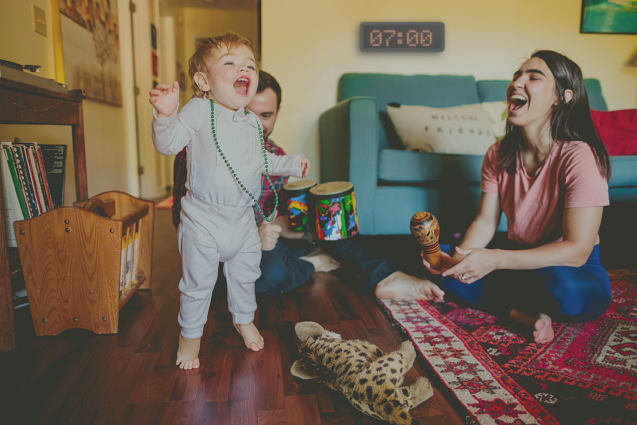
7 h 00 min
